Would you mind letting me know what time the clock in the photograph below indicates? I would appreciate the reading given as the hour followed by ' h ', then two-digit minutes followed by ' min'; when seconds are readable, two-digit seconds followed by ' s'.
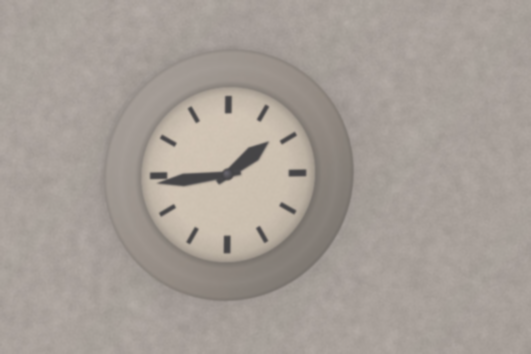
1 h 44 min
